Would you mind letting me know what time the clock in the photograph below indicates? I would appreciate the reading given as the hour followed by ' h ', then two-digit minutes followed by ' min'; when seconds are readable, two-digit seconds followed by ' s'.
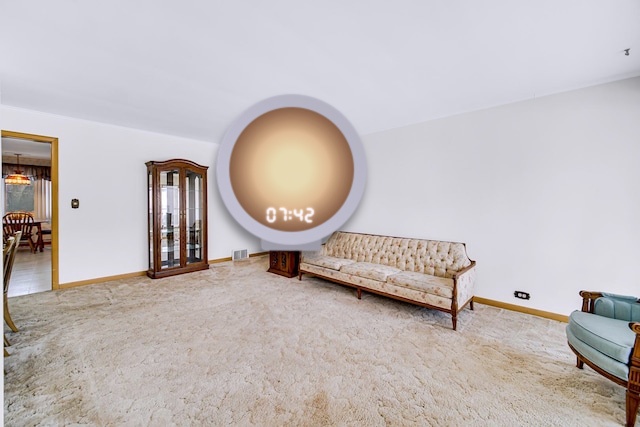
7 h 42 min
